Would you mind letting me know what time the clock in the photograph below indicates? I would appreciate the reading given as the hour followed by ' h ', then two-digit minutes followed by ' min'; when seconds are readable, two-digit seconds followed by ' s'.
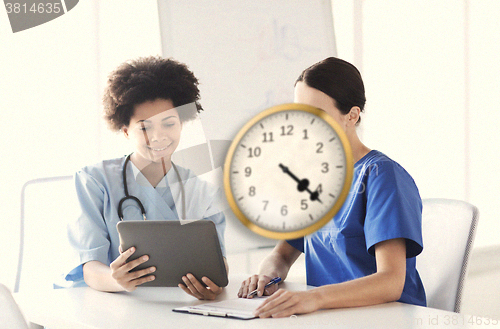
4 h 22 min
